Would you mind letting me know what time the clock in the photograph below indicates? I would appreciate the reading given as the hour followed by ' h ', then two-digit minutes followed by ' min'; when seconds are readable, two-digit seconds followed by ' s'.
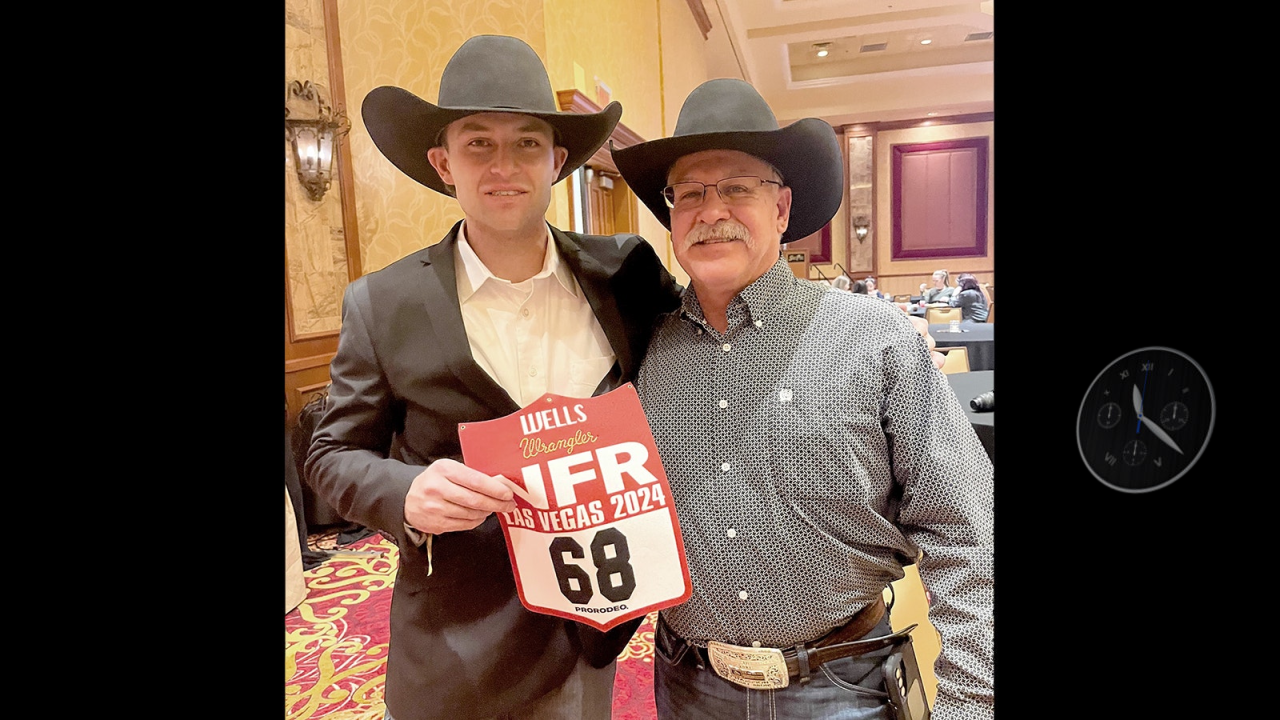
11 h 21 min
